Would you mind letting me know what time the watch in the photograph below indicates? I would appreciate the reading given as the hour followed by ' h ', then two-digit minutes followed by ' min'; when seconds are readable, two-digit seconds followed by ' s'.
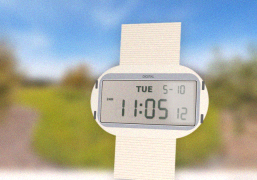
11 h 05 min 12 s
